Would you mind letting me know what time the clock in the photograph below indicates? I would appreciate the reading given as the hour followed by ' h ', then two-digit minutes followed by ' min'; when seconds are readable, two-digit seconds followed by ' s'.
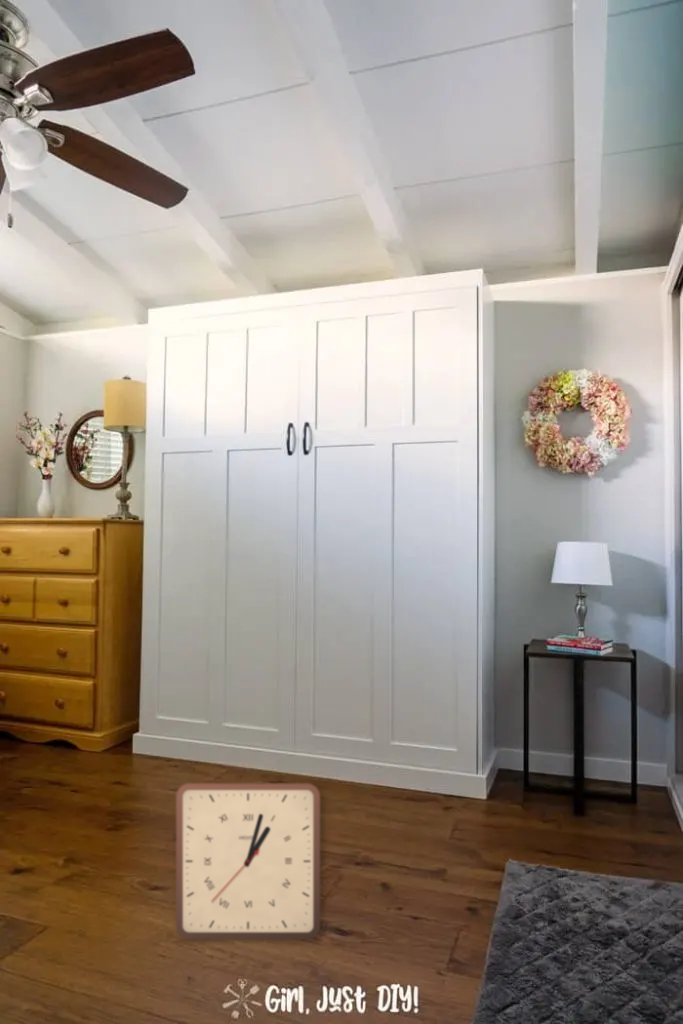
1 h 02 min 37 s
